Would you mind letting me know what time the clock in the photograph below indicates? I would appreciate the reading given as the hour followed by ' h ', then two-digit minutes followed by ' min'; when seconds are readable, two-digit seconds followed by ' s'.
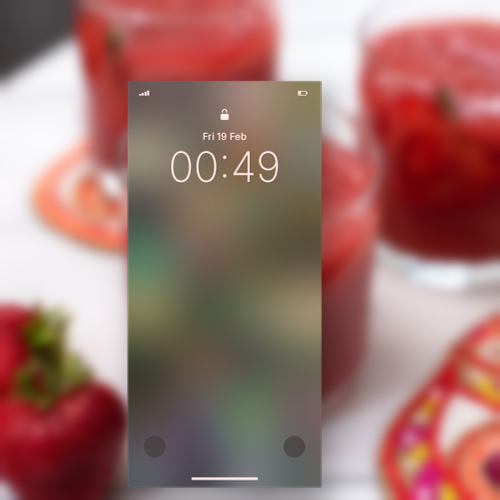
0 h 49 min
